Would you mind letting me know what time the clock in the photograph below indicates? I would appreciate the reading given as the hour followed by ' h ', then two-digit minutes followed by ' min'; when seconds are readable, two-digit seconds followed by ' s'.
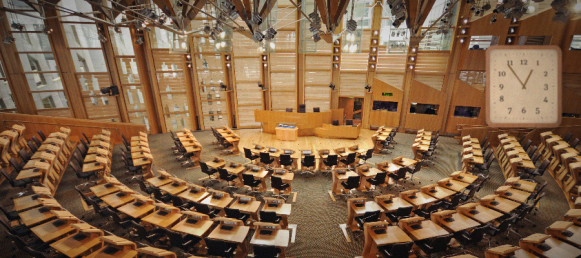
12 h 54 min
